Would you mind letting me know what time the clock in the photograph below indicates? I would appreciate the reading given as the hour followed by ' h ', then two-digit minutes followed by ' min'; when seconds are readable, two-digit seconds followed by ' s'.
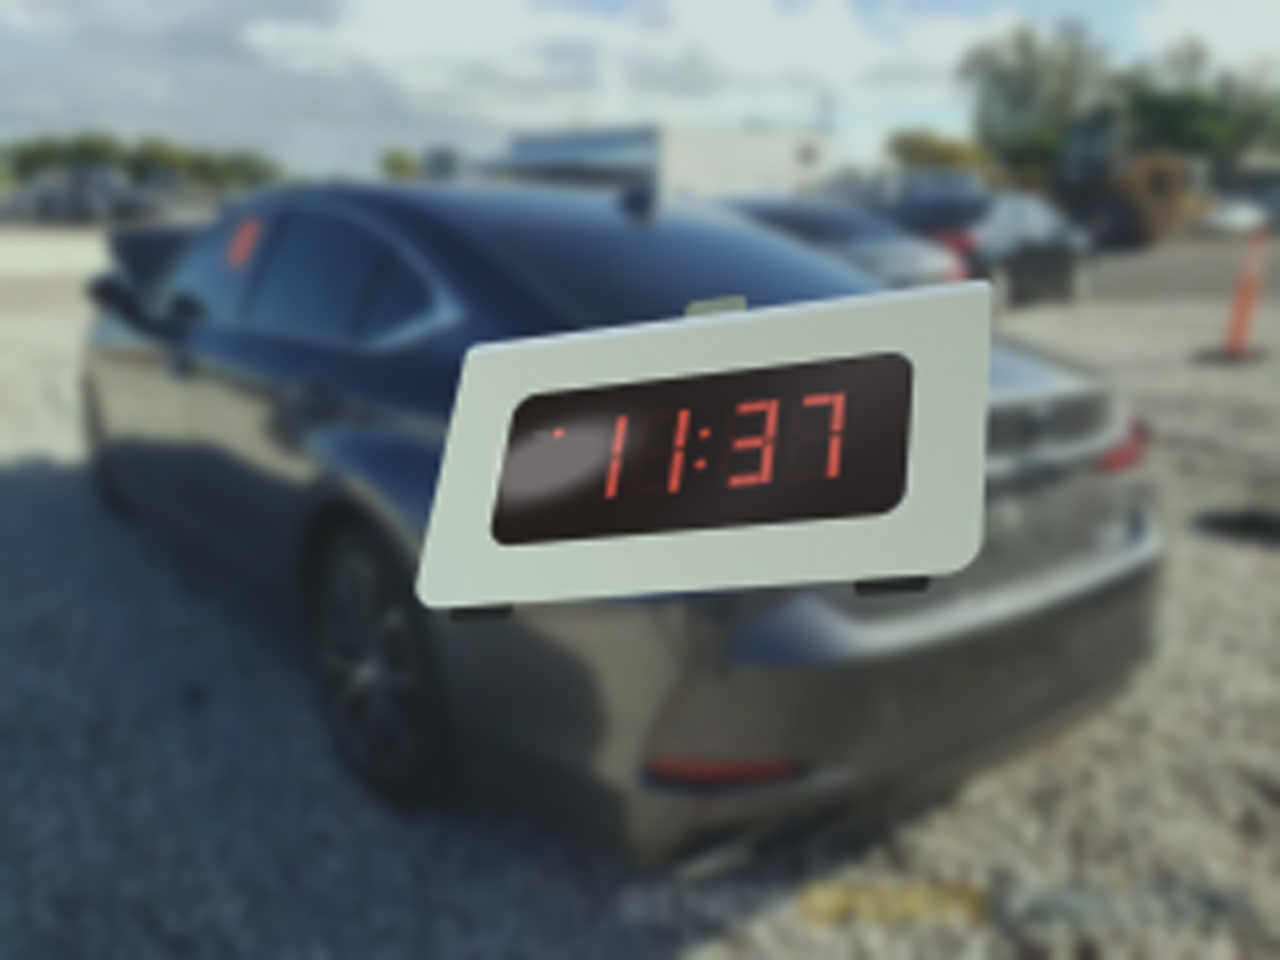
11 h 37 min
